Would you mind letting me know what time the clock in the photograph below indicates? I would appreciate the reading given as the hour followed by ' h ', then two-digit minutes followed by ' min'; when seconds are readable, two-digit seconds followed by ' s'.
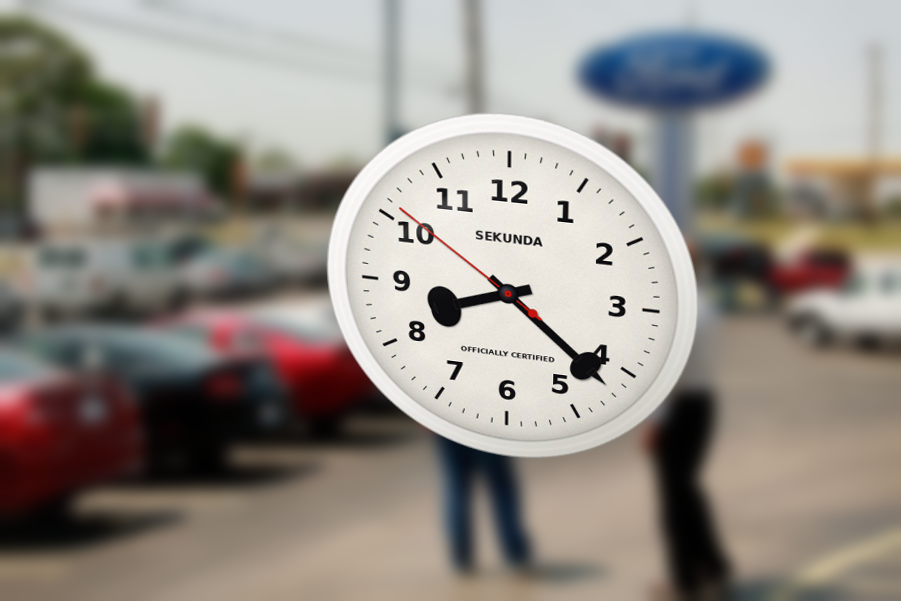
8 h 21 min 51 s
